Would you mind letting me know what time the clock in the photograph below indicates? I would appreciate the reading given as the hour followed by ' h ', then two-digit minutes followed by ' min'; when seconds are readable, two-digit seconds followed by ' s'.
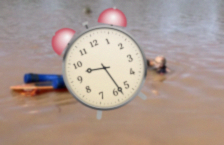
9 h 28 min
